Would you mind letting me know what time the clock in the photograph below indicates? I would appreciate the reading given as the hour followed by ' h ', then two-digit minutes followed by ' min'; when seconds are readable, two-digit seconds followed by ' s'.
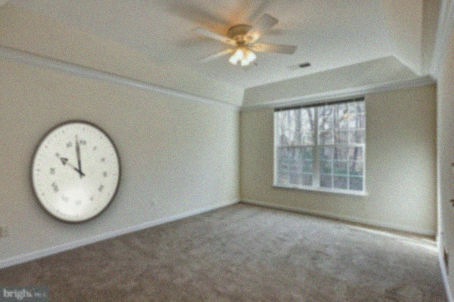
9 h 58 min
